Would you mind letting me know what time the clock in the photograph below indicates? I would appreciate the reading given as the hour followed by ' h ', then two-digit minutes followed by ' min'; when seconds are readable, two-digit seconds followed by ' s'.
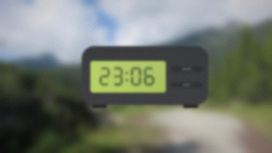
23 h 06 min
